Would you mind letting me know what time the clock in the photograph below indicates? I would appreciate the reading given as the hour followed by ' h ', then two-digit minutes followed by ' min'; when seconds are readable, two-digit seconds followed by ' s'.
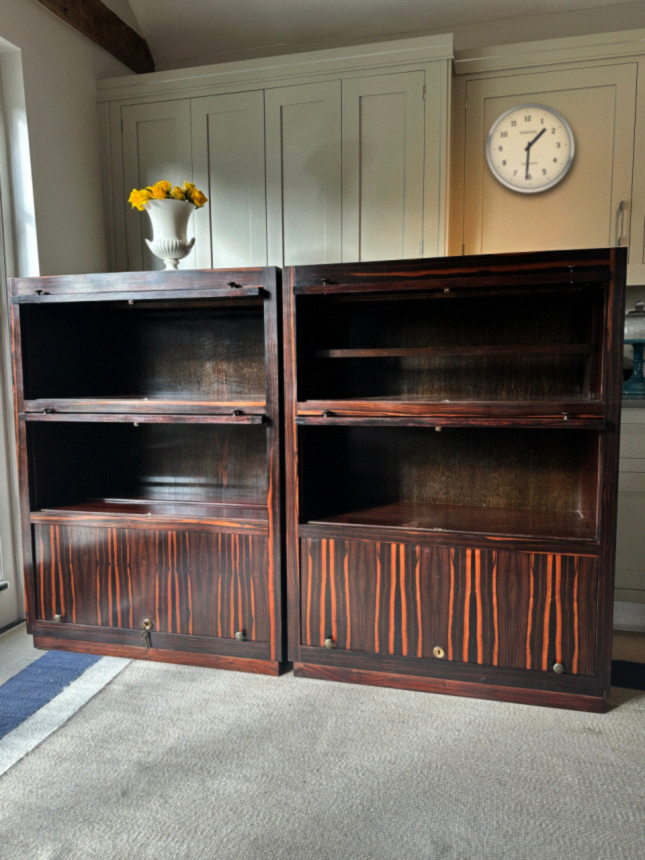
1 h 31 min
